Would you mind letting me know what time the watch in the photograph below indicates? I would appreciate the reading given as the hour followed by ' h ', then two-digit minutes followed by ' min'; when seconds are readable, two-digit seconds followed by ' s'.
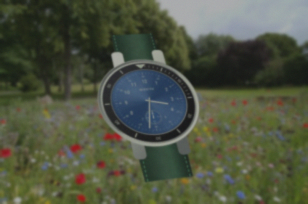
3 h 32 min
